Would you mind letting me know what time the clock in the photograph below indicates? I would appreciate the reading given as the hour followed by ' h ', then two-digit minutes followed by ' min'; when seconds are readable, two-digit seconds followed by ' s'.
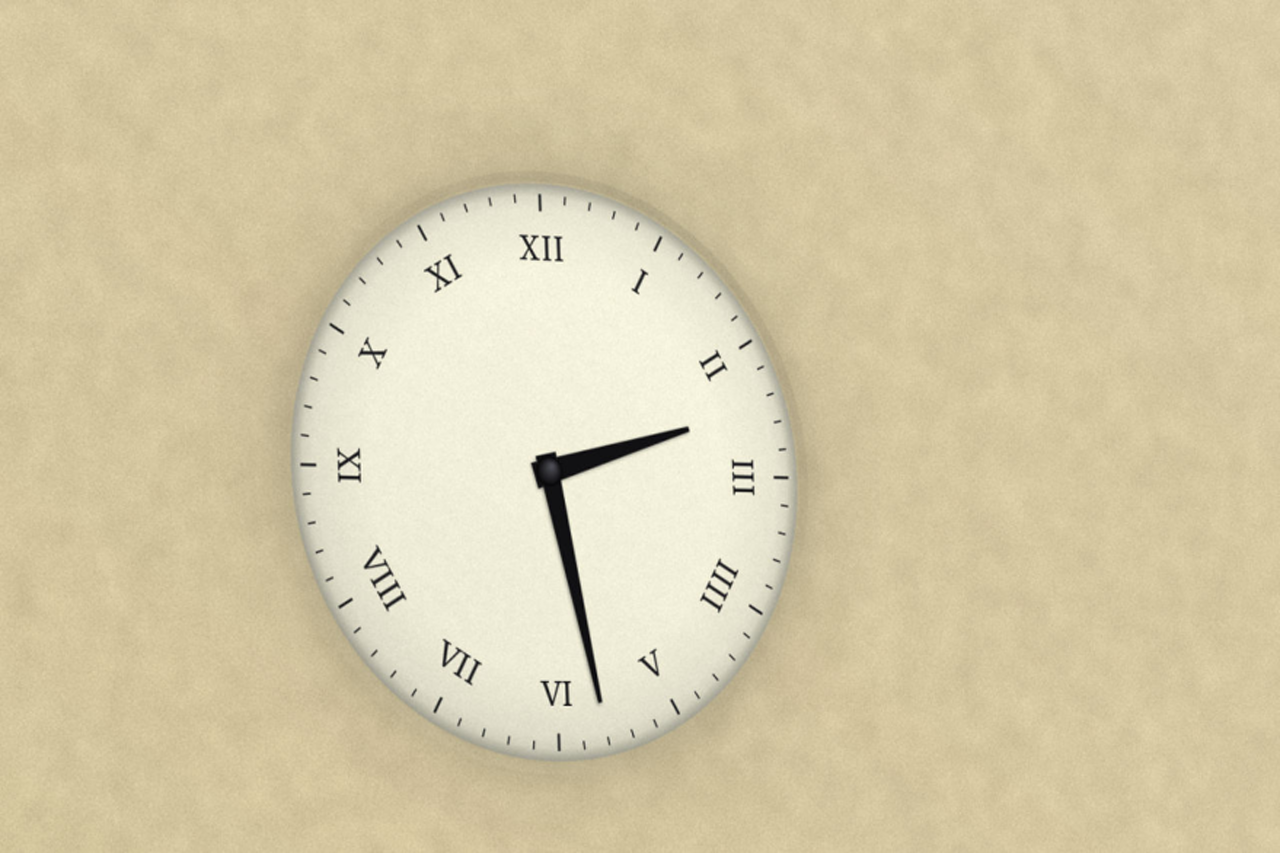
2 h 28 min
